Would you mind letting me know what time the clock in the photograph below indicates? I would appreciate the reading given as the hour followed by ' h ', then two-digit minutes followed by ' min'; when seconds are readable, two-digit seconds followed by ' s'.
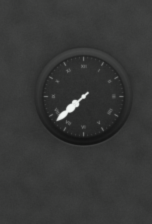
7 h 38 min
